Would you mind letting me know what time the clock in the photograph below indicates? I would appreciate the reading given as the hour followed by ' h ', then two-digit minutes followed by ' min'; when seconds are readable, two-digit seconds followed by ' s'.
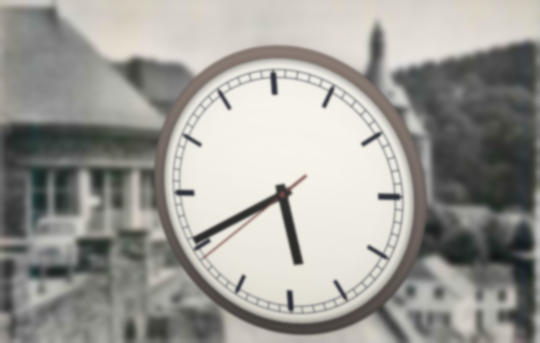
5 h 40 min 39 s
